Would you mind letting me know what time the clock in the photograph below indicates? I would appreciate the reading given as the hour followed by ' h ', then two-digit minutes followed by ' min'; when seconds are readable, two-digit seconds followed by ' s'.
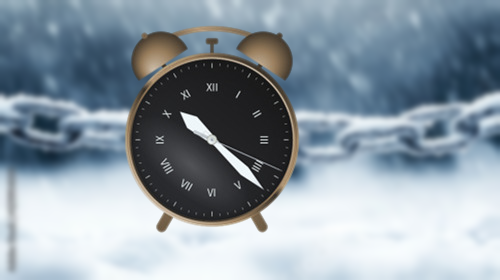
10 h 22 min 19 s
